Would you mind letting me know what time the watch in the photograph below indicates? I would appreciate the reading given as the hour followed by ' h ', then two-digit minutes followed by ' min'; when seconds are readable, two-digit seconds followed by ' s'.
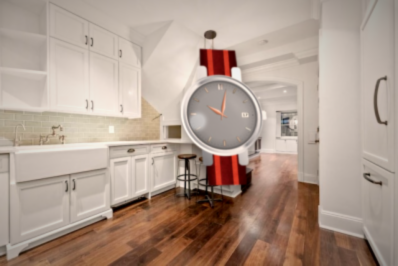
10 h 02 min
